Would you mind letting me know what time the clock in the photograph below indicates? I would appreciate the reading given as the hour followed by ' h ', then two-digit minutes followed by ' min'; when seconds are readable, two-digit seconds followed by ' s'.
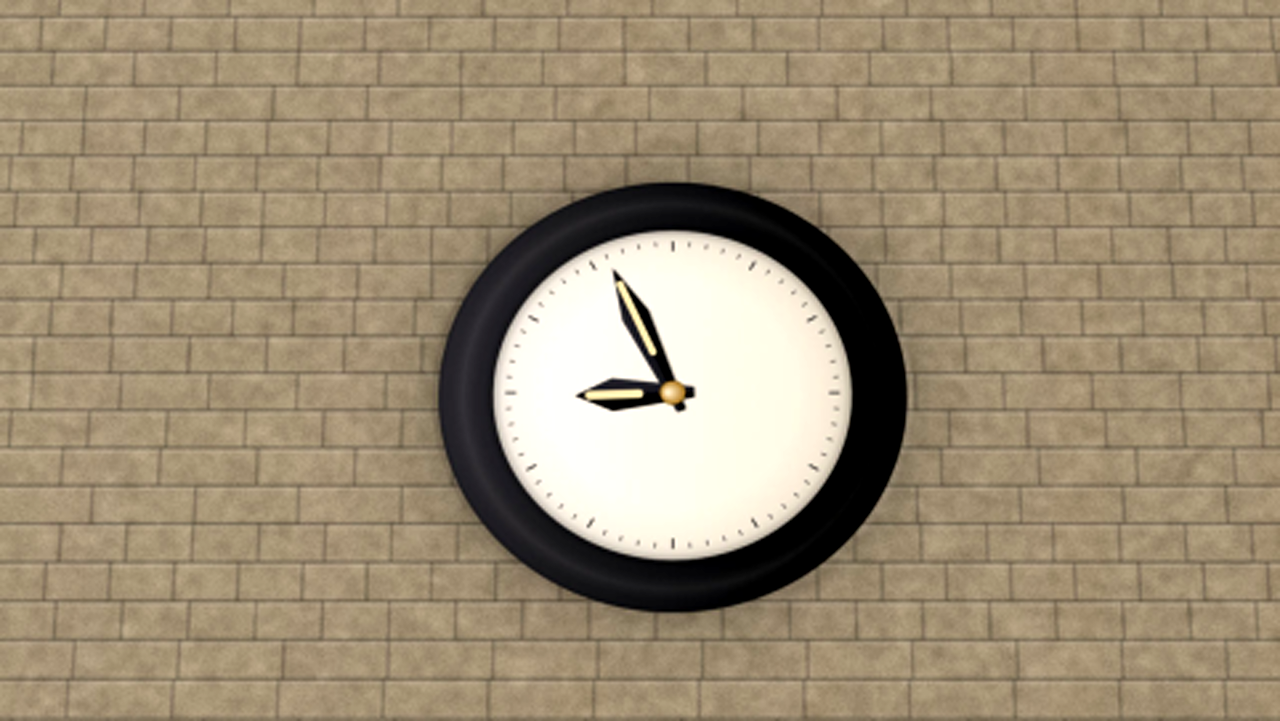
8 h 56 min
